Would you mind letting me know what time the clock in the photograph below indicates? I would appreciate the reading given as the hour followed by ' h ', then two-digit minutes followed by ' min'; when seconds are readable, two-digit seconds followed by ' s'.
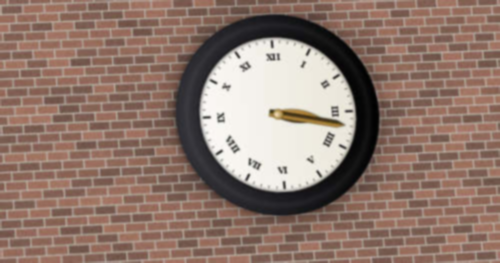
3 h 17 min
